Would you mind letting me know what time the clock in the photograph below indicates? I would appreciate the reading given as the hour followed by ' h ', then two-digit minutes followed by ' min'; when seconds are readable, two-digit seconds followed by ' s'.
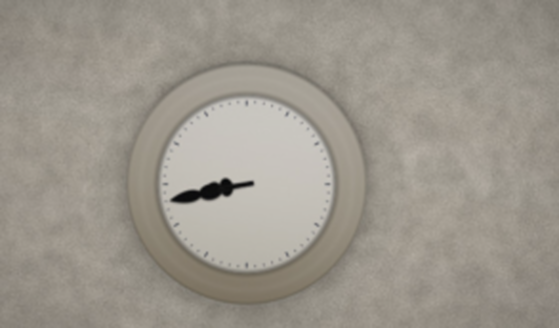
8 h 43 min
